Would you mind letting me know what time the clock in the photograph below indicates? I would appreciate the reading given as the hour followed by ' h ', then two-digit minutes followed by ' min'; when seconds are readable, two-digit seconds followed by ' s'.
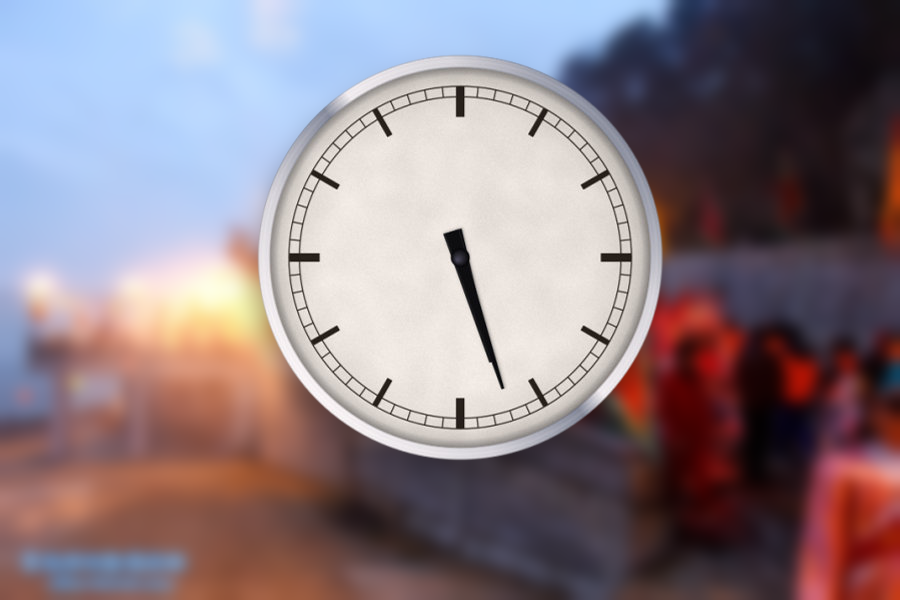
5 h 27 min
